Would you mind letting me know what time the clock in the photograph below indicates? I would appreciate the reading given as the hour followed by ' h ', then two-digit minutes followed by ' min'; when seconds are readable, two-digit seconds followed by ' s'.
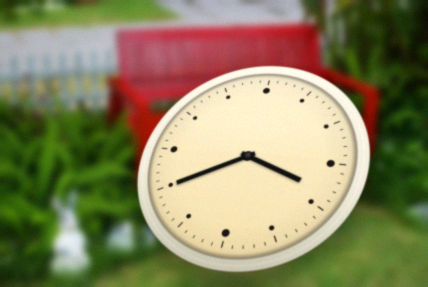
3 h 40 min
